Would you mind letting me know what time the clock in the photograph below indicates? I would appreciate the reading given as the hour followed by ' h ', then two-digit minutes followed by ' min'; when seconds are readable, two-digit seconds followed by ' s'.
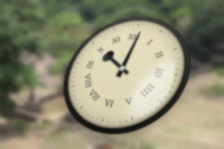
10 h 01 min
